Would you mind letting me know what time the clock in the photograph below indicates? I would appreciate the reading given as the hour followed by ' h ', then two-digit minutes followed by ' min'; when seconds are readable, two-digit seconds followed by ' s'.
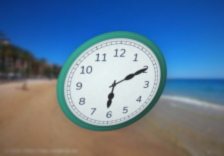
6 h 10 min
